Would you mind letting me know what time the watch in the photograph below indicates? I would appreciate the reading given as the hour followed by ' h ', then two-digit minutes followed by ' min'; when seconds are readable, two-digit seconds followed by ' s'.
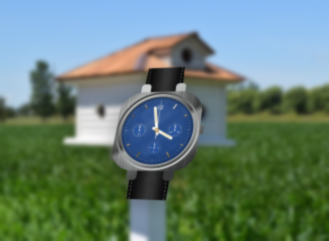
3 h 58 min
